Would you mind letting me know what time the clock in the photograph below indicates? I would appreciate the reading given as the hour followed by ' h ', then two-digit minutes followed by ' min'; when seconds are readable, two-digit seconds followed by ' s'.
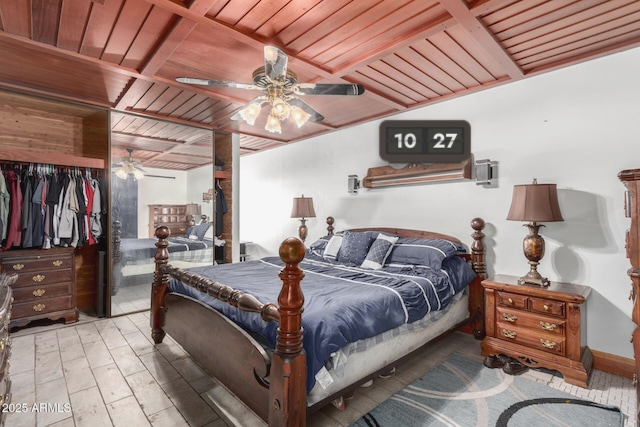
10 h 27 min
